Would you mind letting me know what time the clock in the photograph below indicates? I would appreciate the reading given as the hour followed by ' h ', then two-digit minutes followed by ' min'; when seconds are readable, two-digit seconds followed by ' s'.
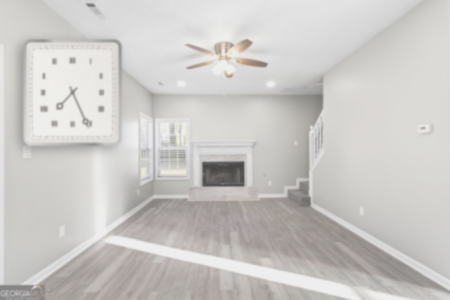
7 h 26 min
